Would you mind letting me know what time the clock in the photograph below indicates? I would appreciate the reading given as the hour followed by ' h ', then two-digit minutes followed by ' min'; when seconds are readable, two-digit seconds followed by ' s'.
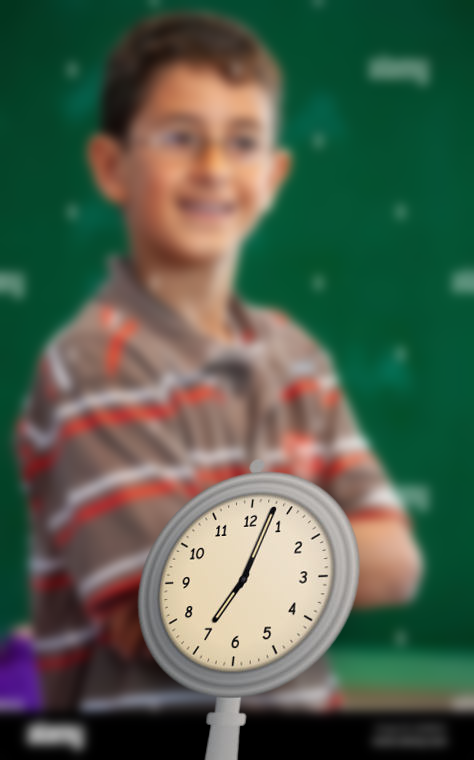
7 h 03 min
